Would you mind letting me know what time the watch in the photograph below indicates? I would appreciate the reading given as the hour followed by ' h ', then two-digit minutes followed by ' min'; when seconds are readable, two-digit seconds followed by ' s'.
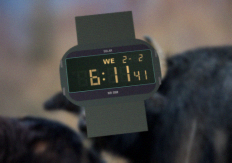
6 h 11 min 41 s
